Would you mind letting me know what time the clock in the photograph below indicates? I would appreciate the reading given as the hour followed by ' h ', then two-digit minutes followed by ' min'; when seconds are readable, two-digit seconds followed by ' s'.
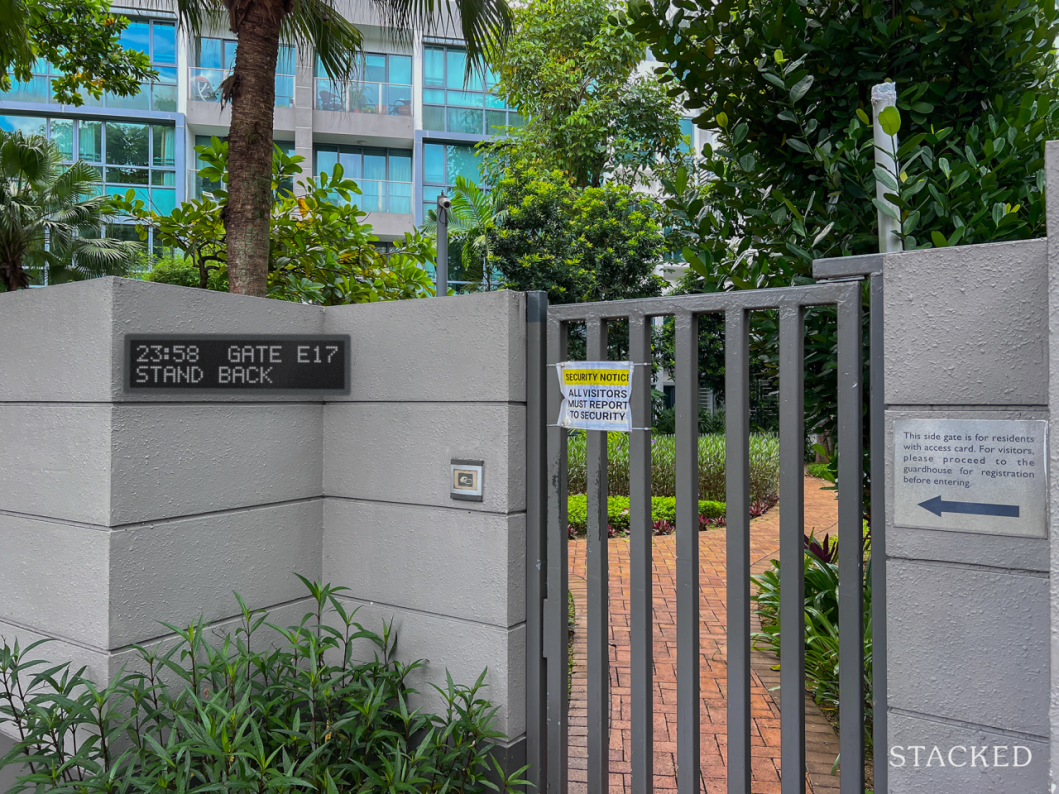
23 h 58 min
